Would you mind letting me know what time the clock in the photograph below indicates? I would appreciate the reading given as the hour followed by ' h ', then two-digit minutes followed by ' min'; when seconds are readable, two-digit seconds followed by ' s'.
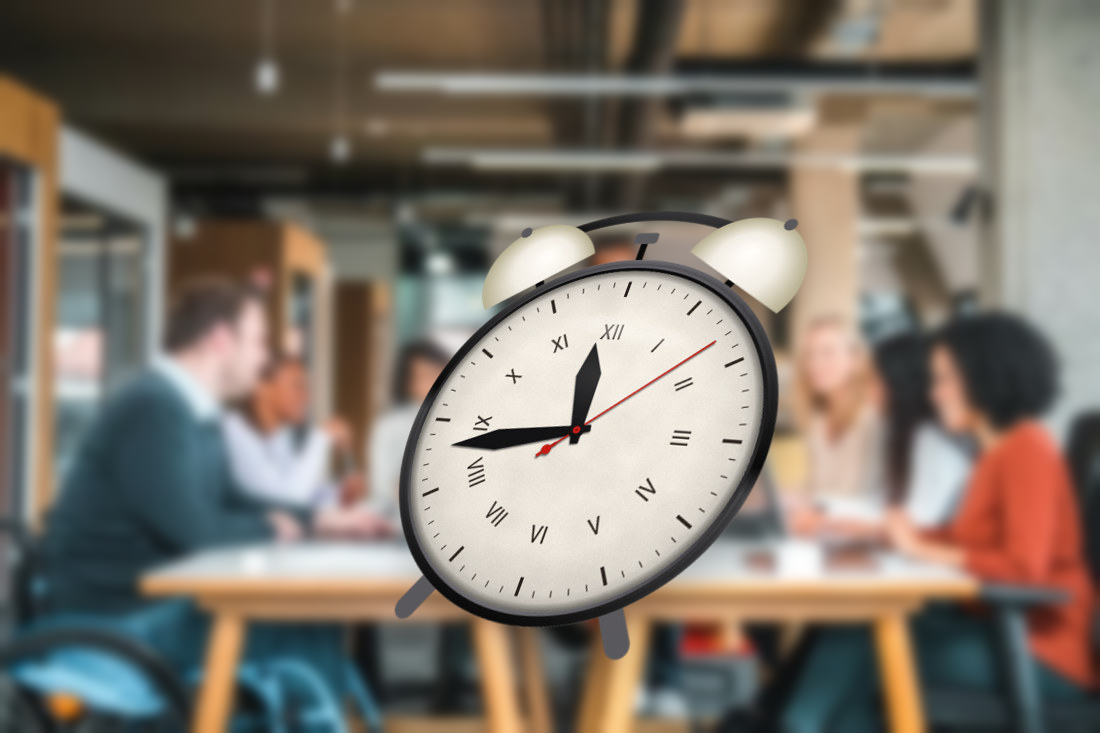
11 h 43 min 08 s
